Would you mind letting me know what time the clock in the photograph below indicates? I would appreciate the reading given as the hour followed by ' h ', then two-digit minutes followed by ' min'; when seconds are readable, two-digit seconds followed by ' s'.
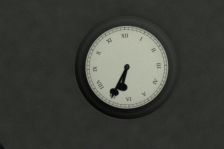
6 h 35 min
